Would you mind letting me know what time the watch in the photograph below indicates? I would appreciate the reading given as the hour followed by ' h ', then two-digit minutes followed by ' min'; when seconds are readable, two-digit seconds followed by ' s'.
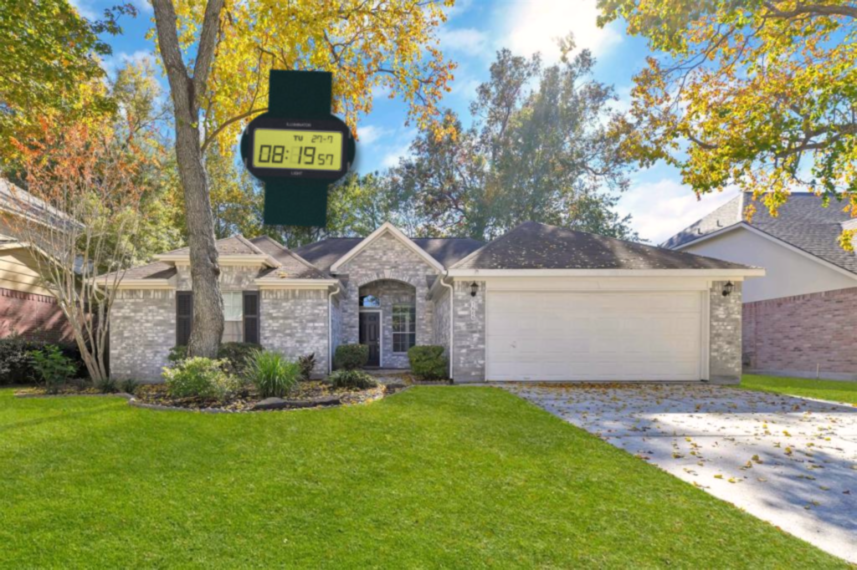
8 h 19 min 57 s
